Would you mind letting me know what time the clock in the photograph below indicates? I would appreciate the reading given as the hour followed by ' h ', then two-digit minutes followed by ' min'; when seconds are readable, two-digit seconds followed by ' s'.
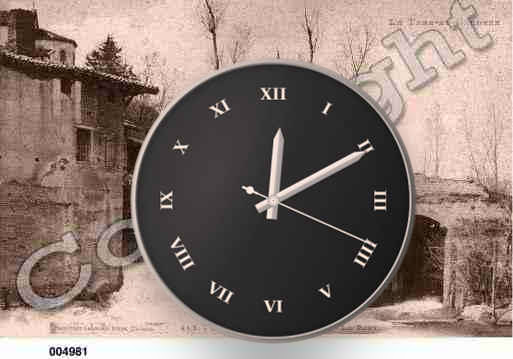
12 h 10 min 19 s
